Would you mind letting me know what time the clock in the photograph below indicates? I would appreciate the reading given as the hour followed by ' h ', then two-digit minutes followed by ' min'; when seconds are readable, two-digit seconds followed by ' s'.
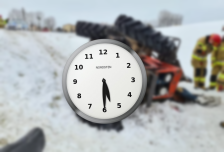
5 h 30 min
